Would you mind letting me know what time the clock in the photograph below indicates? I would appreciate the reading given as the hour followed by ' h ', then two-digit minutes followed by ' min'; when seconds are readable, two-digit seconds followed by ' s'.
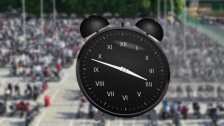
3 h 48 min
